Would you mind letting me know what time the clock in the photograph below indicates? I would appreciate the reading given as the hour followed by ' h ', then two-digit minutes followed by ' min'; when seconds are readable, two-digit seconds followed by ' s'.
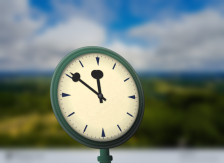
11 h 51 min
